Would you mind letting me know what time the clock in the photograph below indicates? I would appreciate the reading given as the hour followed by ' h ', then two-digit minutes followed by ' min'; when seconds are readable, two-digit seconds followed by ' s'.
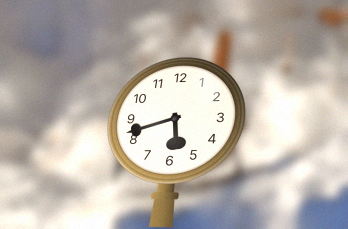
5 h 42 min
